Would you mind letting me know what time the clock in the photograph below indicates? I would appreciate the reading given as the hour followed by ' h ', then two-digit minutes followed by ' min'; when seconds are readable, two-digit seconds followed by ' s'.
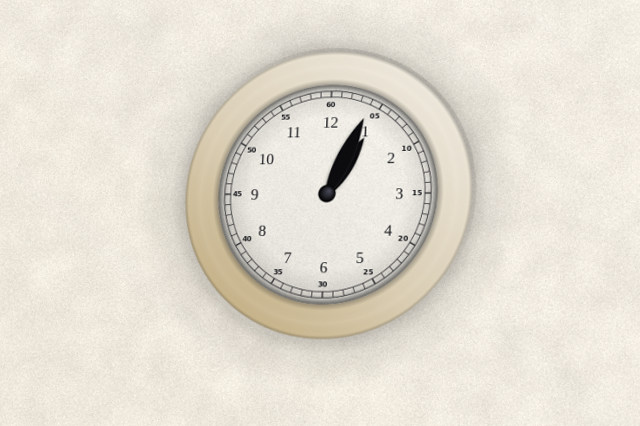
1 h 04 min
